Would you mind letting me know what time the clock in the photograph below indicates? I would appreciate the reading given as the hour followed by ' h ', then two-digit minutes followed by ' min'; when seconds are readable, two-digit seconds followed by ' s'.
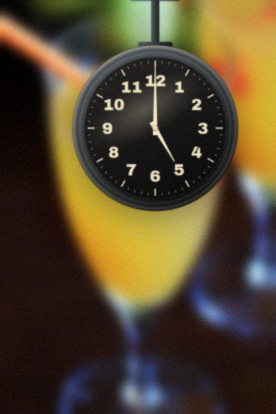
5 h 00 min
